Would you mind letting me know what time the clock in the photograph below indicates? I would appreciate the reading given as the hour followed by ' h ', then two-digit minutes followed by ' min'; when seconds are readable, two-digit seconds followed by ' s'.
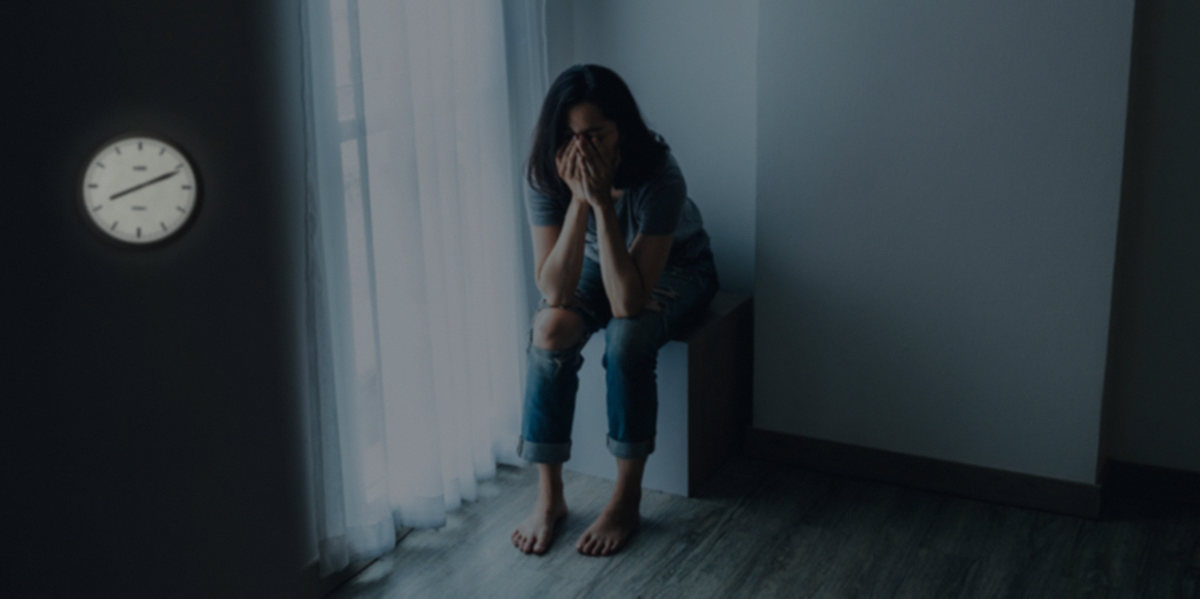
8 h 11 min
